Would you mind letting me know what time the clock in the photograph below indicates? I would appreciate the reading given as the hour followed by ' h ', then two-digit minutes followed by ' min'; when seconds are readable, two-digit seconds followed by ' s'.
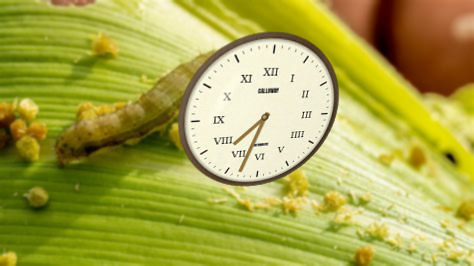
7 h 33 min
